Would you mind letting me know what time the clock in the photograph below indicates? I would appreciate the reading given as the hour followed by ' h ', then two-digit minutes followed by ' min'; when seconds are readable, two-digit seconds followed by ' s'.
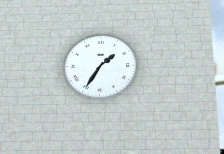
1 h 35 min
